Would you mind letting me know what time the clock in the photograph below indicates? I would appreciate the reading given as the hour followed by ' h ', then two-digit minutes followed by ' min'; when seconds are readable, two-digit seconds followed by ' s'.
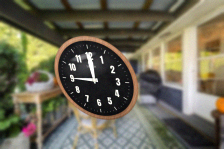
9 h 00 min
